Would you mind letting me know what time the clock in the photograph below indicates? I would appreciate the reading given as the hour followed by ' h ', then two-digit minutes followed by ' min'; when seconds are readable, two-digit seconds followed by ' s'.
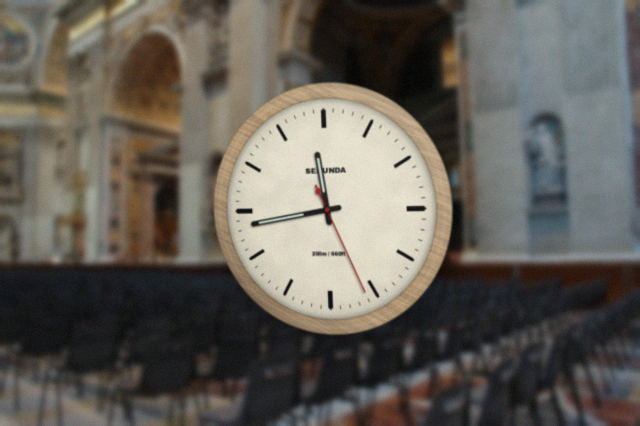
11 h 43 min 26 s
